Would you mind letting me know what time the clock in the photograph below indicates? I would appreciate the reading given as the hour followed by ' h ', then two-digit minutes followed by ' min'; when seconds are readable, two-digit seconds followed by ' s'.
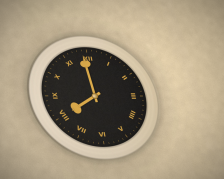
7 h 59 min
